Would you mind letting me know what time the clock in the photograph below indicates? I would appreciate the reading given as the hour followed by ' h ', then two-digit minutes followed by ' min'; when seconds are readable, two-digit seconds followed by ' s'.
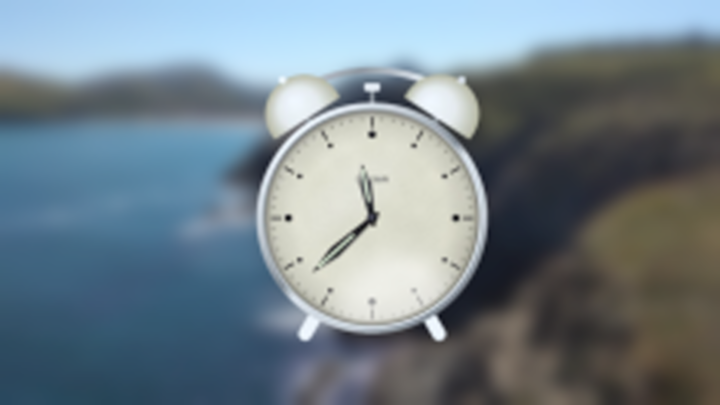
11 h 38 min
